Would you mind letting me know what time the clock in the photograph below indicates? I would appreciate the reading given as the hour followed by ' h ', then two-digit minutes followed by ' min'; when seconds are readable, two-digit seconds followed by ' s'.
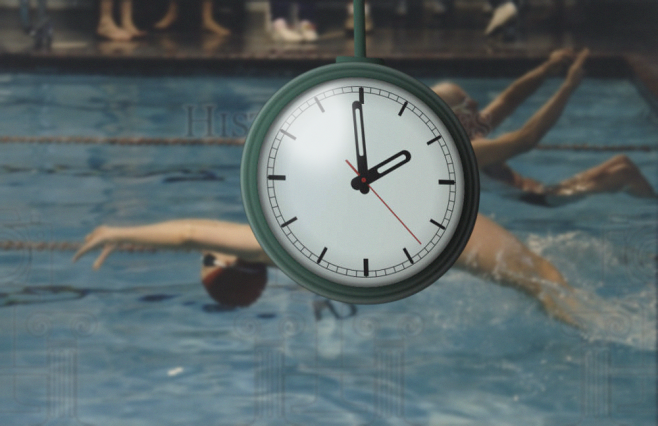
1 h 59 min 23 s
